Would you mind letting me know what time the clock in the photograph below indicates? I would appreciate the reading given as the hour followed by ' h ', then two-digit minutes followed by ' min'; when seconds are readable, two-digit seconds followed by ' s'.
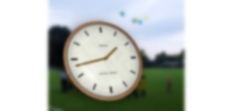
1 h 43 min
